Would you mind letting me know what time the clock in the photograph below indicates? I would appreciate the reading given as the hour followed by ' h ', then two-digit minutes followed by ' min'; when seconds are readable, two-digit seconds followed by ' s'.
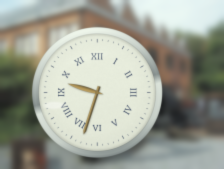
9 h 33 min
